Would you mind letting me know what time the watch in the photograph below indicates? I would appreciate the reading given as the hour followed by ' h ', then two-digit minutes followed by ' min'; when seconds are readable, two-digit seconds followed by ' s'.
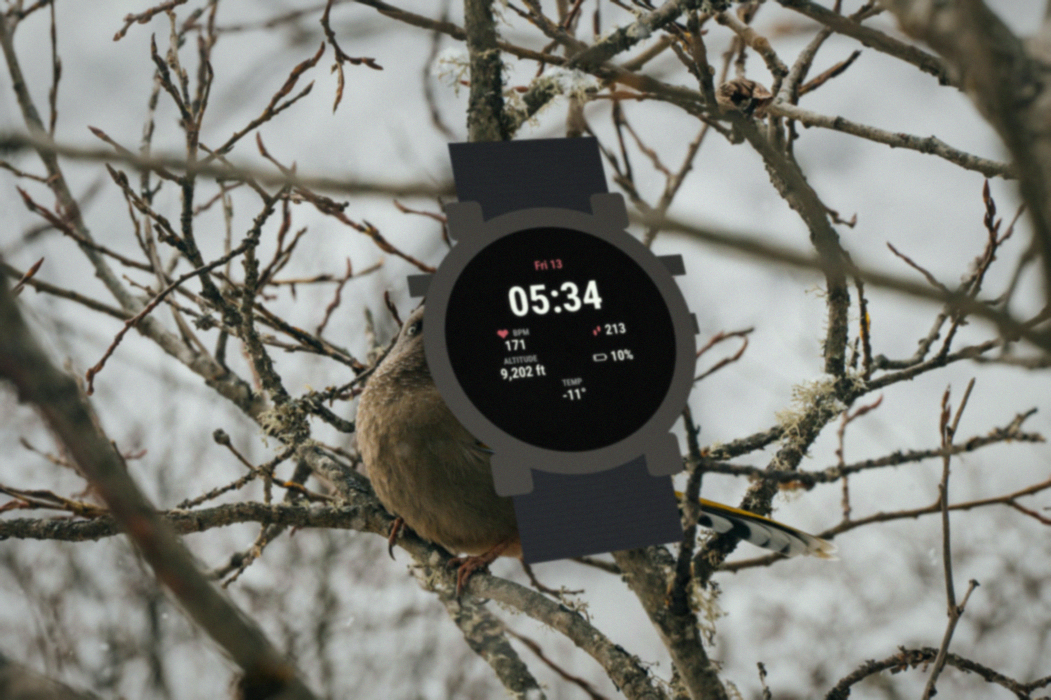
5 h 34 min
